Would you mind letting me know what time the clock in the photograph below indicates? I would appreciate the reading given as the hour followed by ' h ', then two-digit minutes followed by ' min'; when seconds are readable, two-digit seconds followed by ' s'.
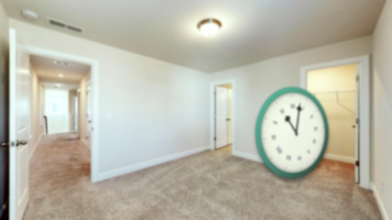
11 h 03 min
